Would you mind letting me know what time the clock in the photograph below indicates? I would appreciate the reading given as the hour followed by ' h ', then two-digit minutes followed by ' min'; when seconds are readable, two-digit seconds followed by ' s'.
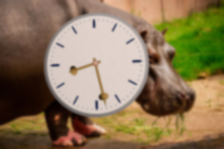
8 h 28 min
